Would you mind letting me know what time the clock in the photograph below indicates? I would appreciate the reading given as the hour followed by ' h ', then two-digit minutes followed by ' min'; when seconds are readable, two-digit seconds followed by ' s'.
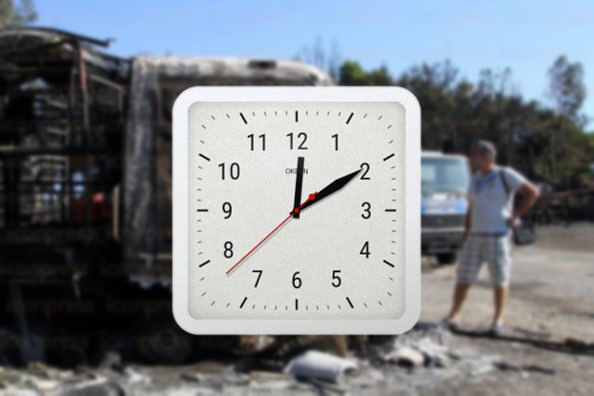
12 h 09 min 38 s
